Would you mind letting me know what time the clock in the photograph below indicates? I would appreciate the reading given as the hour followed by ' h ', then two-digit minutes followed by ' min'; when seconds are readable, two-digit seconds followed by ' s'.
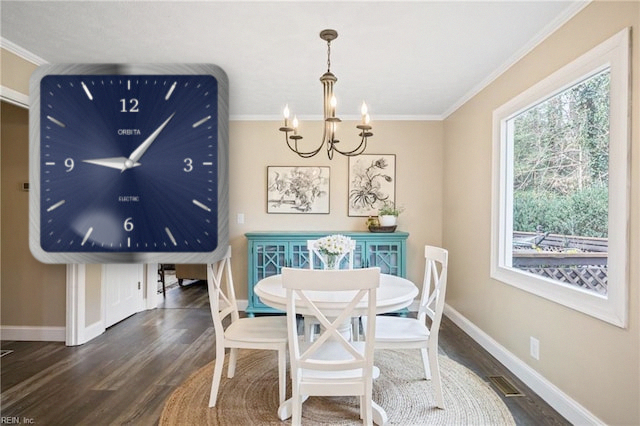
9 h 07 min
